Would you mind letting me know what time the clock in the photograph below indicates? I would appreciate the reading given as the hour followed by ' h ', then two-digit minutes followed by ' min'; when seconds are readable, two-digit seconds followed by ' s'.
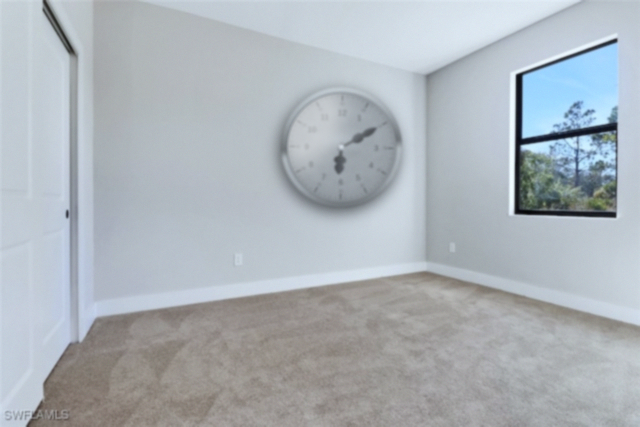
6 h 10 min
